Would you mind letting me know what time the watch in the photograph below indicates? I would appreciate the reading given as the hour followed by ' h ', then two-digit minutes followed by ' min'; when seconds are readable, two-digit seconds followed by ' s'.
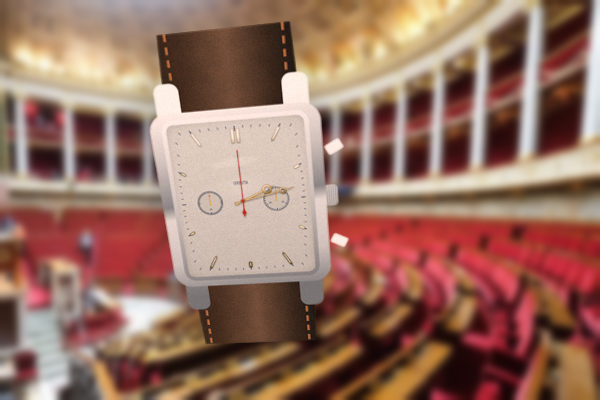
2 h 13 min
